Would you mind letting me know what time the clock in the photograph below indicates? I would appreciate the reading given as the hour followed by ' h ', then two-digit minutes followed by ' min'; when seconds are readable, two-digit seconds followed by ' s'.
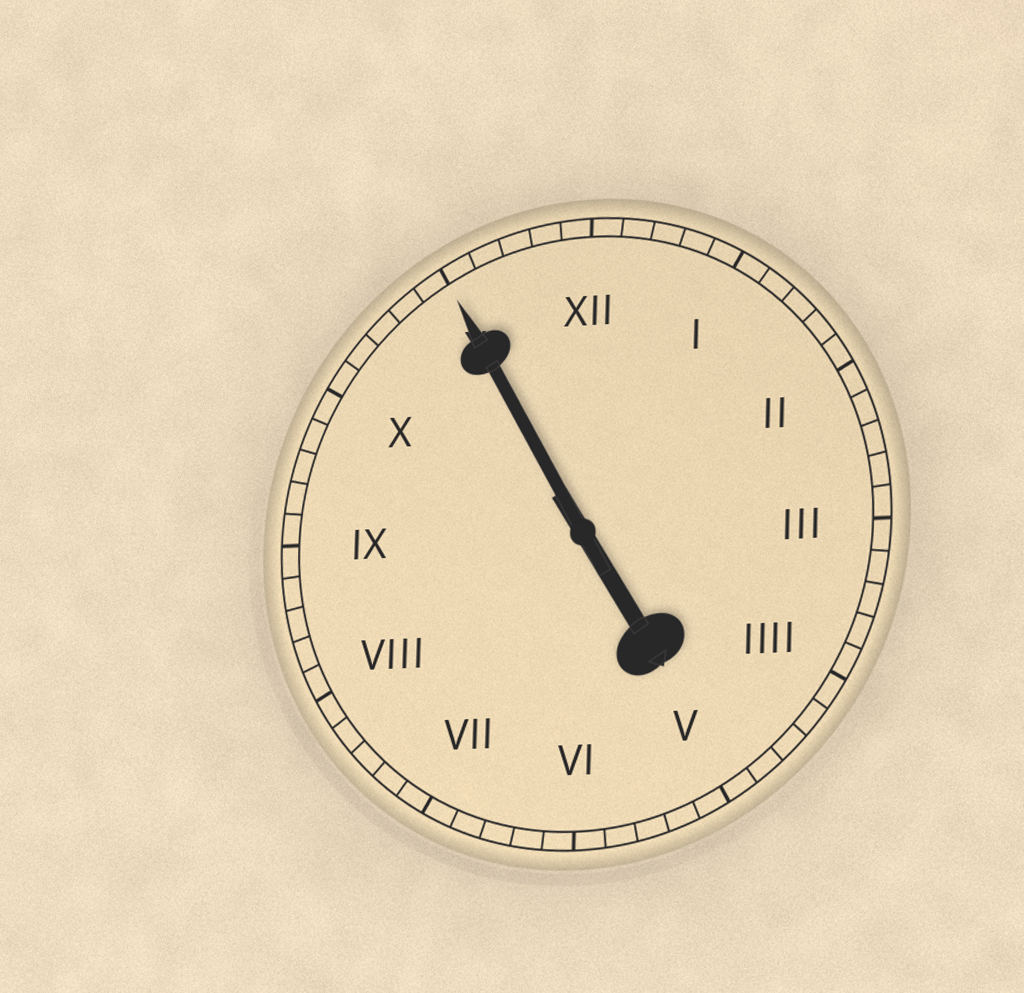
4 h 55 min
